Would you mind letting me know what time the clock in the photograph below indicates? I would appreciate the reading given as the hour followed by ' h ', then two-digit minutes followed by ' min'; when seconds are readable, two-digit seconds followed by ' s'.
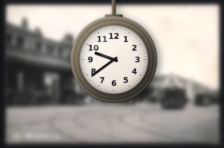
9 h 39 min
